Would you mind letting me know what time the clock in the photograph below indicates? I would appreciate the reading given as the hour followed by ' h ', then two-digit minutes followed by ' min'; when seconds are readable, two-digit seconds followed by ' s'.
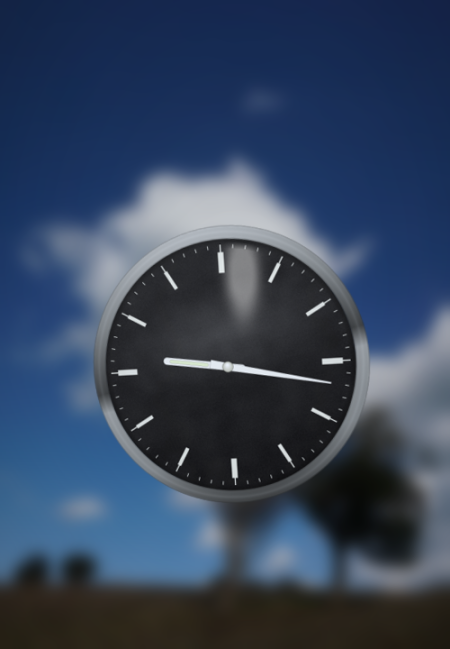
9 h 17 min
